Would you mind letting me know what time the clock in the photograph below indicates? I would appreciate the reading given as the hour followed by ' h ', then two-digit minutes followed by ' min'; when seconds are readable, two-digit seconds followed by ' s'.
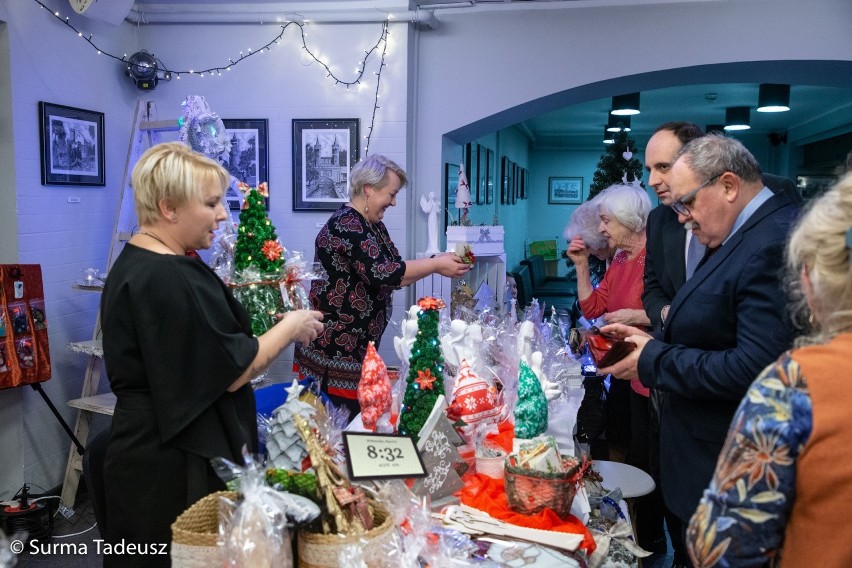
8 h 32 min
